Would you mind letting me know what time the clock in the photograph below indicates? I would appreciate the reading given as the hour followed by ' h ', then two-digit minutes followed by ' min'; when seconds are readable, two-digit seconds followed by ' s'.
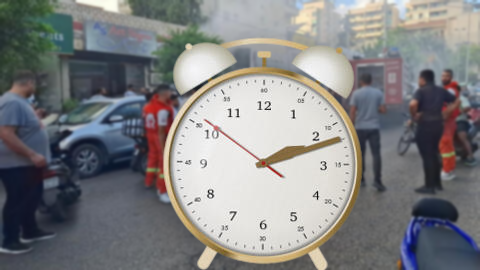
2 h 11 min 51 s
